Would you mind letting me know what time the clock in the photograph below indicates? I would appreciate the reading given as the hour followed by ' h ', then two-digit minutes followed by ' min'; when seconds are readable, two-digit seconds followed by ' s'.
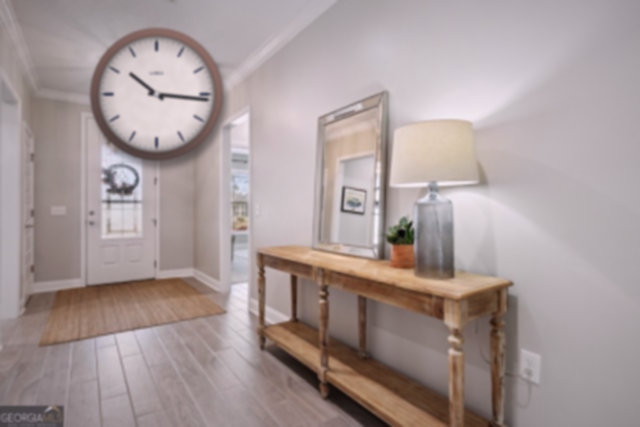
10 h 16 min
